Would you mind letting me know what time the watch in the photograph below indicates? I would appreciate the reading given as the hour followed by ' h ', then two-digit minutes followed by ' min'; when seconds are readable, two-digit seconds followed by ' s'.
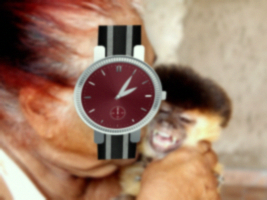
2 h 05 min
